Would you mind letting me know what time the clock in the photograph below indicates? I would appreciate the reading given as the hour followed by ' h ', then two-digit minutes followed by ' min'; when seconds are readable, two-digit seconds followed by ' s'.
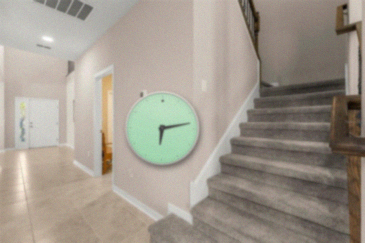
6 h 13 min
